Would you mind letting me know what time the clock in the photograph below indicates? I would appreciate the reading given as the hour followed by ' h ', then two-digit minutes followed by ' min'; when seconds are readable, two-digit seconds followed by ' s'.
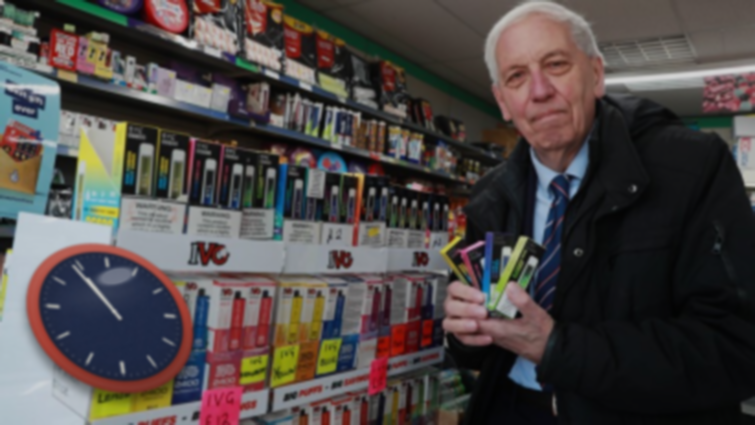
10 h 54 min
